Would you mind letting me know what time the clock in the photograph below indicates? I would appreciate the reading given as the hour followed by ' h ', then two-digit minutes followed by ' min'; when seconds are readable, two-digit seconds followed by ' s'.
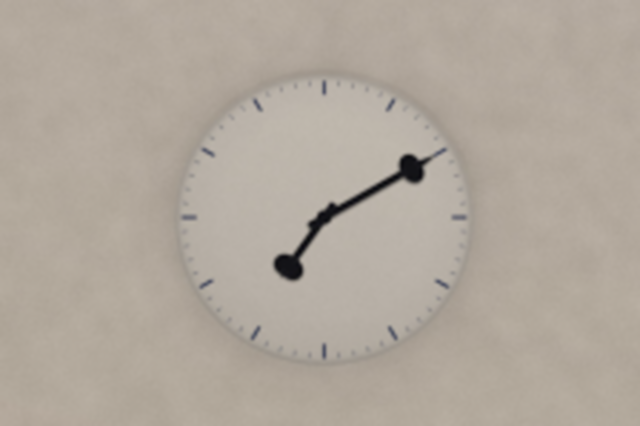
7 h 10 min
